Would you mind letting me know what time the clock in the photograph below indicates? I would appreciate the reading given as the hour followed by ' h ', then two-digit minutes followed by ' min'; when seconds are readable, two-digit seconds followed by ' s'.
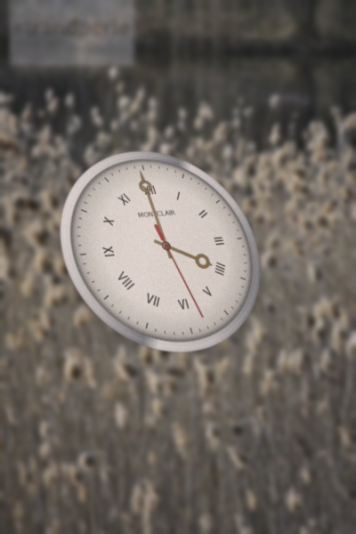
3 h 59 min 28 s
